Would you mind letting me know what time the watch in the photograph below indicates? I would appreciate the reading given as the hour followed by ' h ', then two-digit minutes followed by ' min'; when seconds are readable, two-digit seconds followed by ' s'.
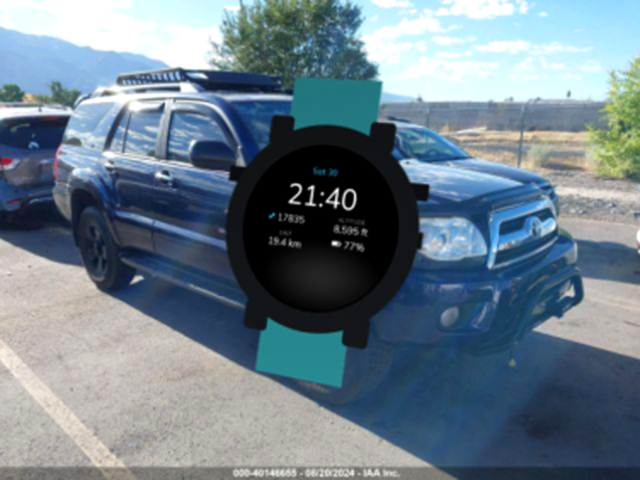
21 h 40 min
